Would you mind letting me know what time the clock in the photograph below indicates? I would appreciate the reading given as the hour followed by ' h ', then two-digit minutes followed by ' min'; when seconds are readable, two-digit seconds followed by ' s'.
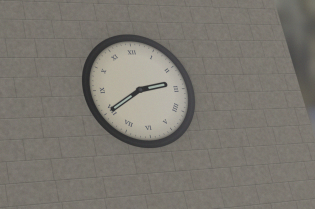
2 h 40 min
